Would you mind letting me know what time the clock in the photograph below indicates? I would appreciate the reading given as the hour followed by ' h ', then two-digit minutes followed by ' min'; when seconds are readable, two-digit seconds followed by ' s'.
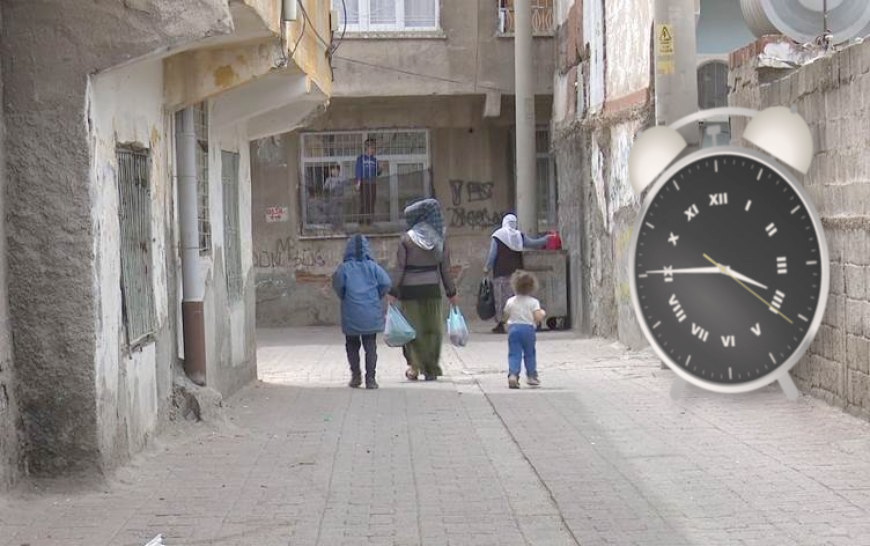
3 h 45 min 21 s
